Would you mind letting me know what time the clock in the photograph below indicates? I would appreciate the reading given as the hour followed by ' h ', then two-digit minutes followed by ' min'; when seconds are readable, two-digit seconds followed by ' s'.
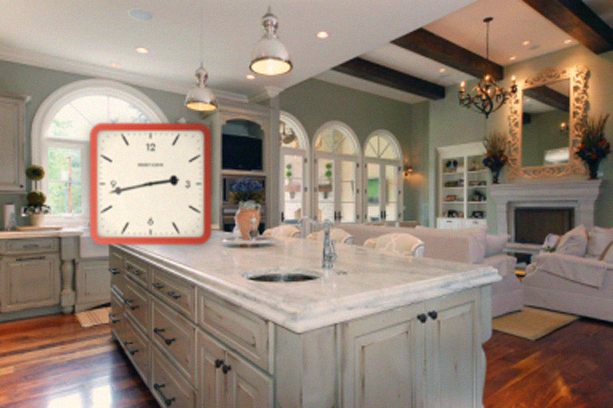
2 h 43 min
